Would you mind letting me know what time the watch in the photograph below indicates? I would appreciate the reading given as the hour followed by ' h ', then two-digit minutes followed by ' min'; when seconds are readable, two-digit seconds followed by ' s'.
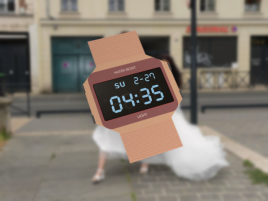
4 h 35 min
